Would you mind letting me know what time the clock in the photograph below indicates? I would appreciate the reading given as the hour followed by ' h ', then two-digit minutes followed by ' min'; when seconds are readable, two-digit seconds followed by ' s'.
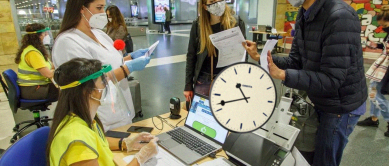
10 h 42 min
